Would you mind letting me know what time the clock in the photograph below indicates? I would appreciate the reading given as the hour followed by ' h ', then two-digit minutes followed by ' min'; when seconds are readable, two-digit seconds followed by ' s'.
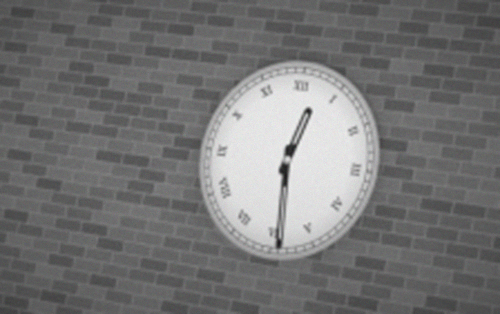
12 h 29 min
